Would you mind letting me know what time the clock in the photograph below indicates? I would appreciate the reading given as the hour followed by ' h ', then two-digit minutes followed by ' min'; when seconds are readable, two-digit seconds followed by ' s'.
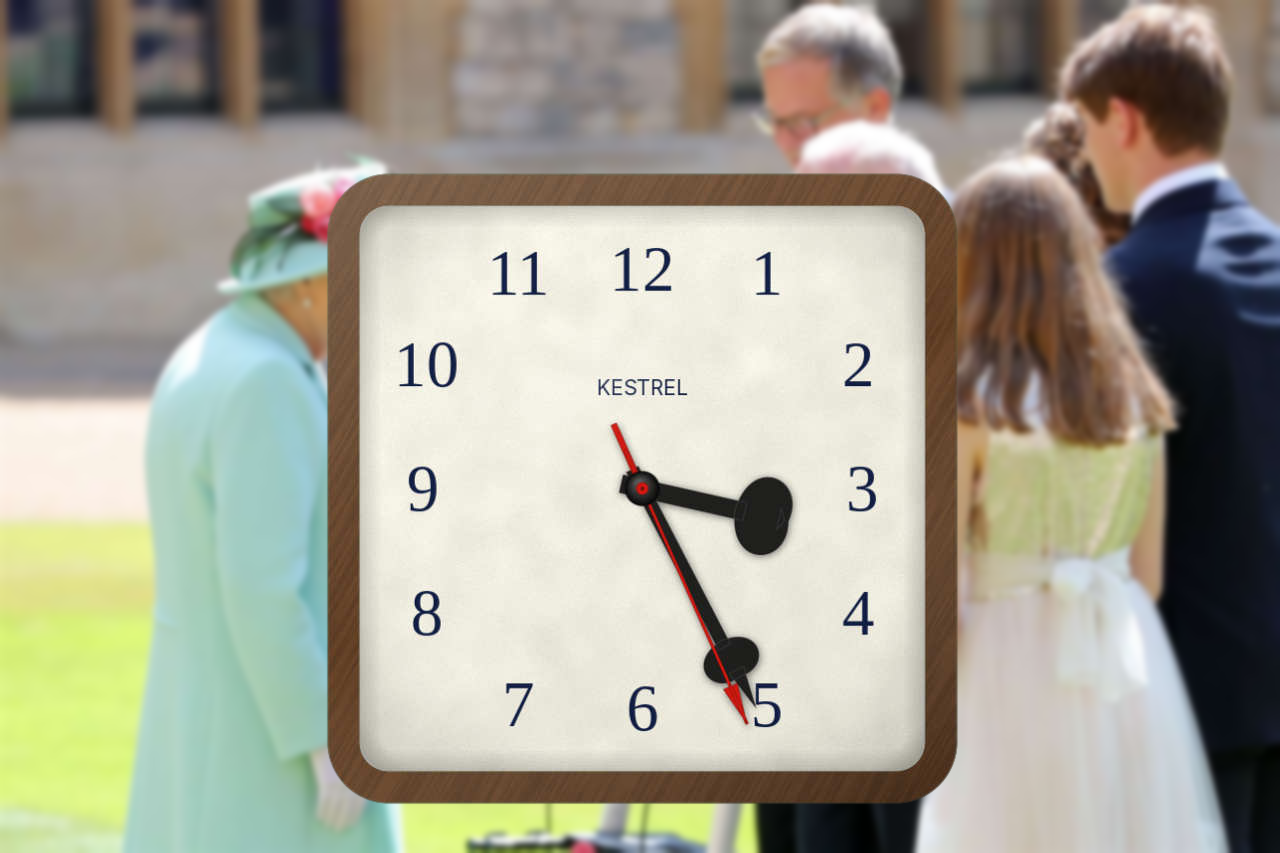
3 h 25 min 26 s
